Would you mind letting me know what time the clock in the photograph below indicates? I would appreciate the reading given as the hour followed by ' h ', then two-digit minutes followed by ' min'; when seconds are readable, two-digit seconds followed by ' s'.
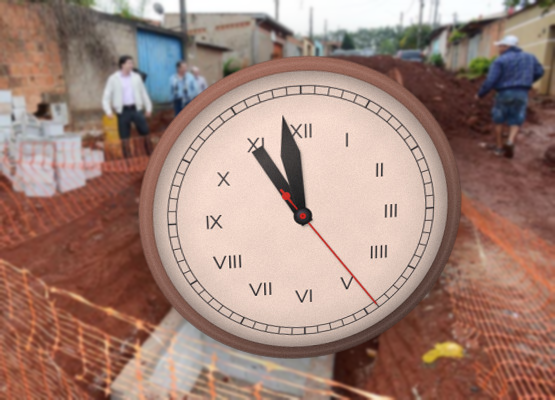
10 h 58 min 24 s
